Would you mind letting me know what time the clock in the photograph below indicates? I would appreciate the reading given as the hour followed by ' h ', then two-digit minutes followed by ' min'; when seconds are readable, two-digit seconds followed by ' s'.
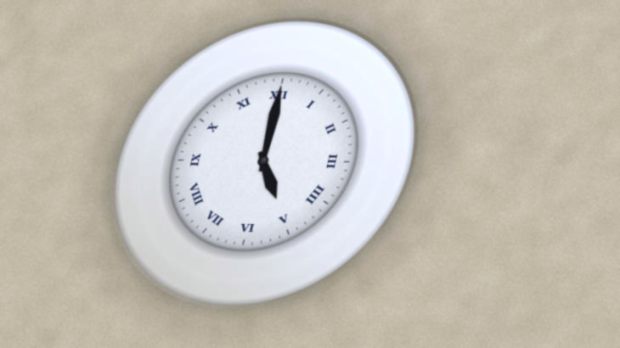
5 h 00 min
